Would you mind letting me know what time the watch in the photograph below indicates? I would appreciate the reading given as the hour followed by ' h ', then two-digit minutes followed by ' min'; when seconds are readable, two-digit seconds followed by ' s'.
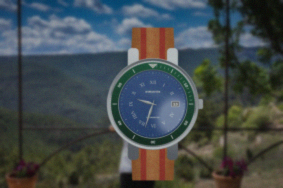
9 h 33 min
